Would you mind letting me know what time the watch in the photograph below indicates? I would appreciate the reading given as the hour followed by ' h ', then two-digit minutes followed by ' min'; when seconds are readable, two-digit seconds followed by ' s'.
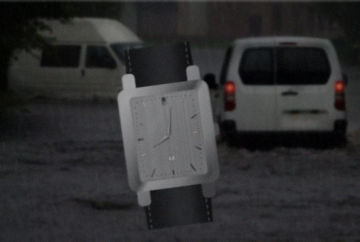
8 h 02 min
